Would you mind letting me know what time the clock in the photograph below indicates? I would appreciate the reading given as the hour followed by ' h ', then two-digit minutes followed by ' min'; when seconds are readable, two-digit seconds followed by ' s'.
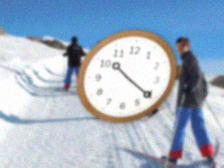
10 h 21 min
